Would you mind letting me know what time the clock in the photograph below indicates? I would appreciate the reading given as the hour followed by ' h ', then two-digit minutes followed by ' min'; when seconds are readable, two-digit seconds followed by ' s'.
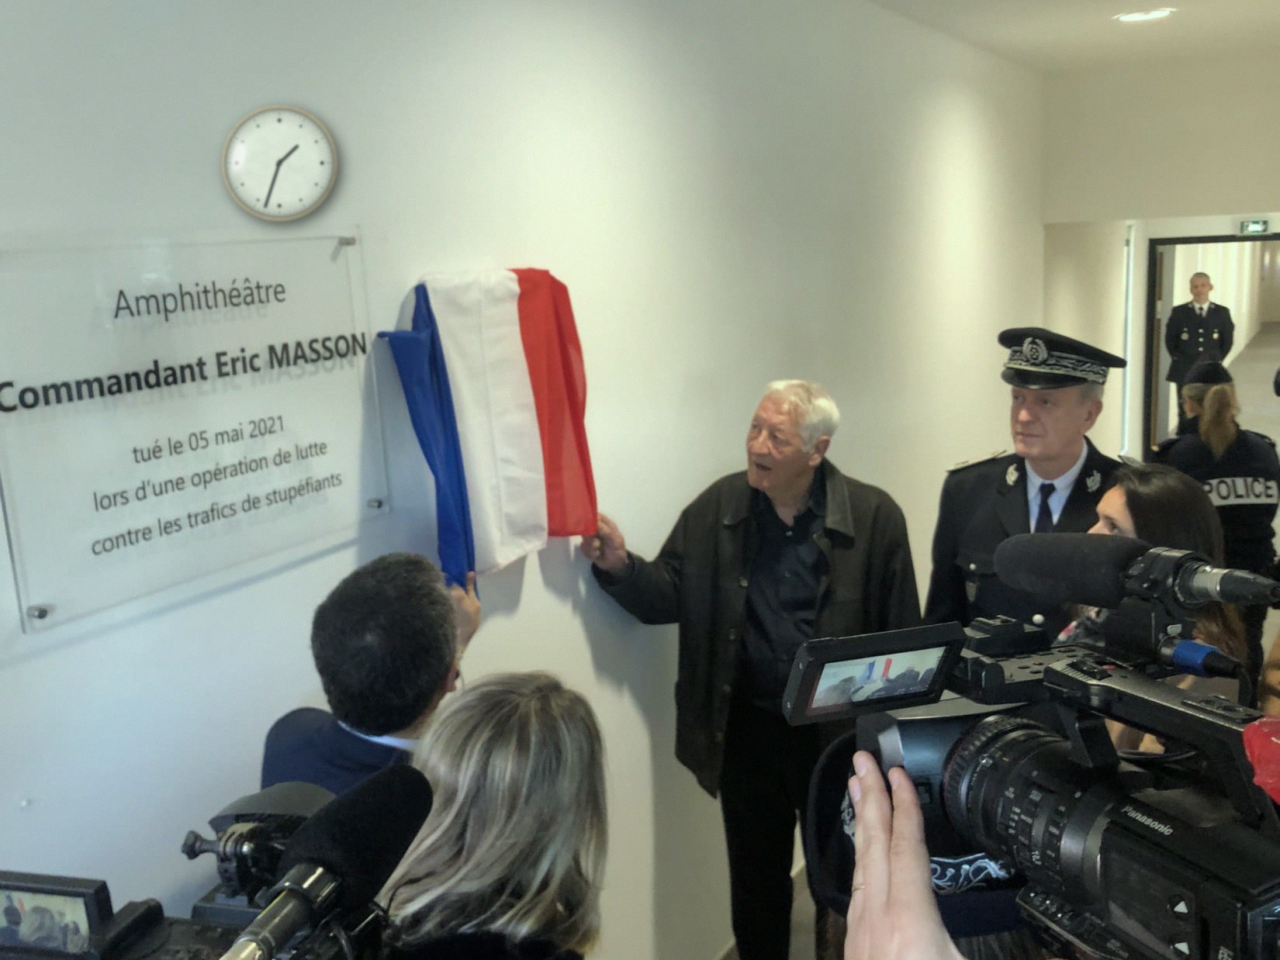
1 h 33 min
